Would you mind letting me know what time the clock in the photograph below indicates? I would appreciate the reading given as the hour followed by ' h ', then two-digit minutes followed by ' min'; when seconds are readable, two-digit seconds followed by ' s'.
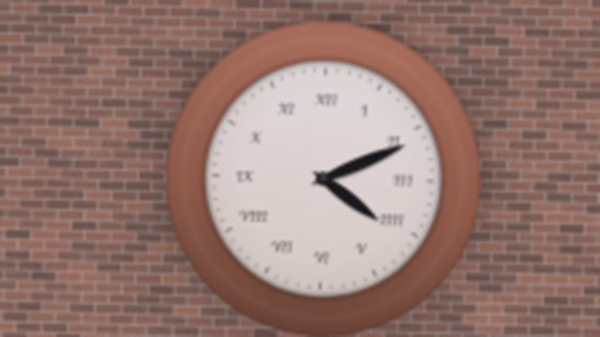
4 h 11 min
